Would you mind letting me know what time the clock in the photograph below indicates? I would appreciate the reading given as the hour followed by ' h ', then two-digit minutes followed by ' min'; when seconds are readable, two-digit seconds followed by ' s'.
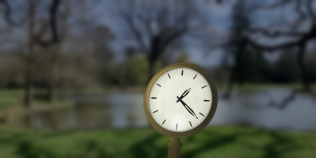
1 h 22 min
